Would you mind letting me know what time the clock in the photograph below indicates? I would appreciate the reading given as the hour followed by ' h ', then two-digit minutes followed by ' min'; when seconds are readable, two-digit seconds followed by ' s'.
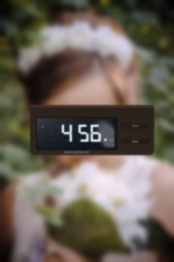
4 h 56 min
